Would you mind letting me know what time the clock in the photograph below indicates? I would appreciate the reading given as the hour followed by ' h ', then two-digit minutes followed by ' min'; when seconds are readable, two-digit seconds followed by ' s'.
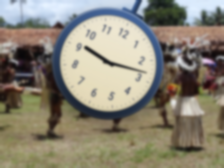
9 h 13 min
